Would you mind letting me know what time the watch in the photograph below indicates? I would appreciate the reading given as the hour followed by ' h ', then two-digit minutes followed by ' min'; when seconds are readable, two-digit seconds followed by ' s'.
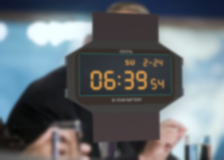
6 h 39 min 54 s
